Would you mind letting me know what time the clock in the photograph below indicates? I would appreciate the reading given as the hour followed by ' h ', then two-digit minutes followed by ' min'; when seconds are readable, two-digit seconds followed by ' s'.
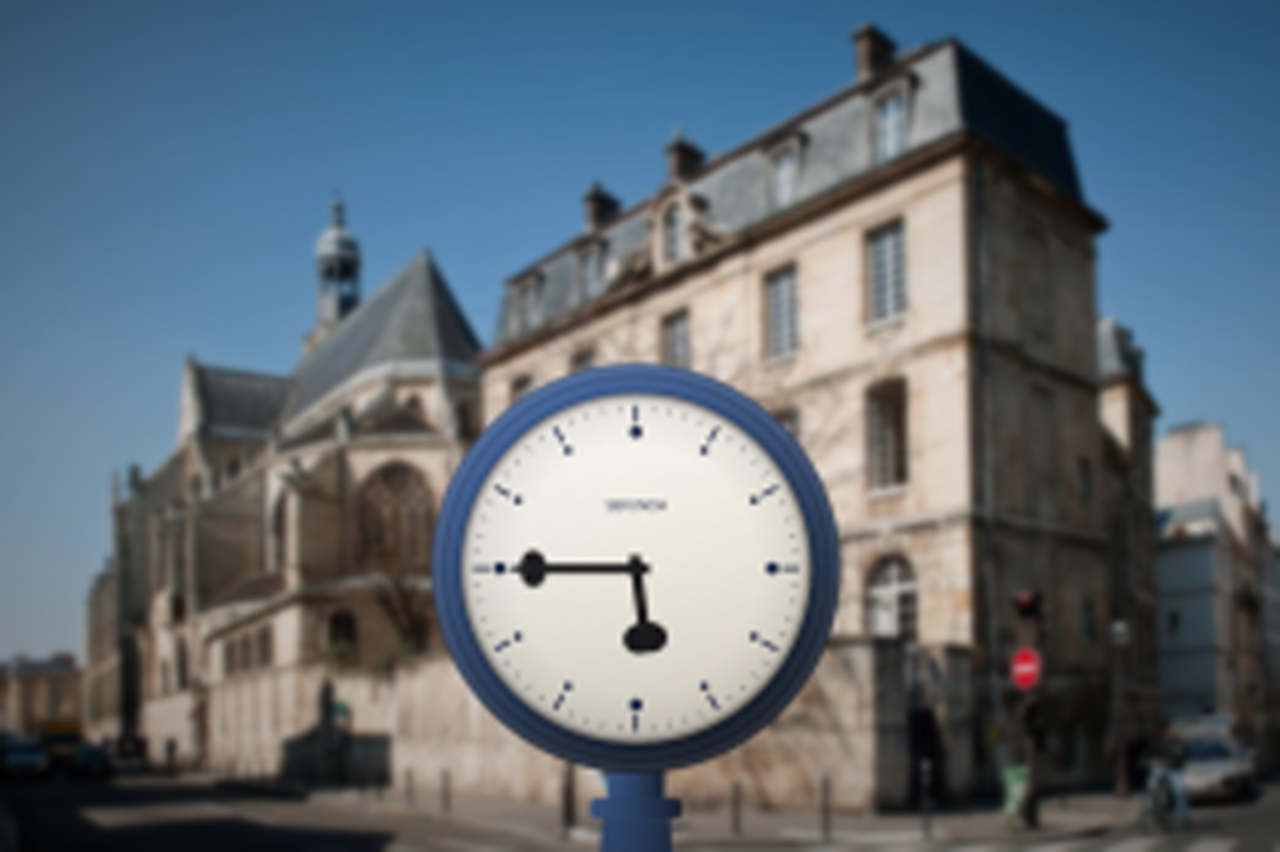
5 h 45 min
